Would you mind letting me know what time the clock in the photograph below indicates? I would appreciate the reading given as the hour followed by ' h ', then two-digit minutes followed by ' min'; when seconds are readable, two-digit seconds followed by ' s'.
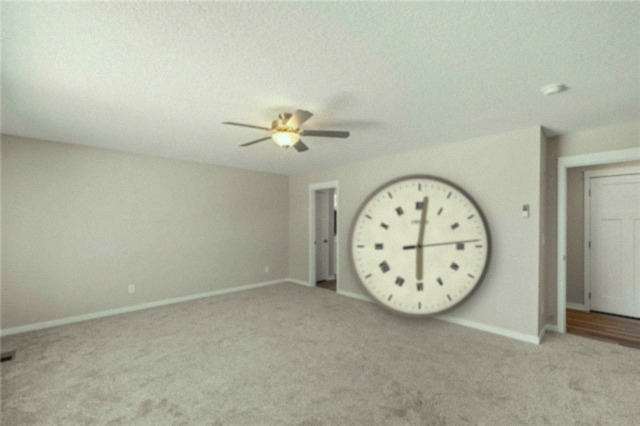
6 h 01 min 14 s
